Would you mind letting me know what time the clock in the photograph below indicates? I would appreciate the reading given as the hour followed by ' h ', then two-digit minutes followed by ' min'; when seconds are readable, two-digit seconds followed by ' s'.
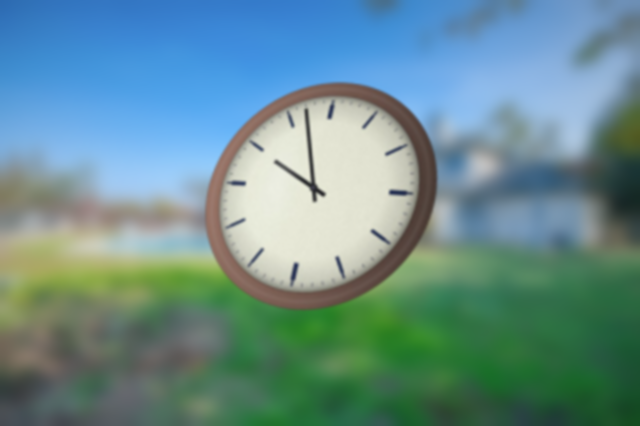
9 h 57 min
